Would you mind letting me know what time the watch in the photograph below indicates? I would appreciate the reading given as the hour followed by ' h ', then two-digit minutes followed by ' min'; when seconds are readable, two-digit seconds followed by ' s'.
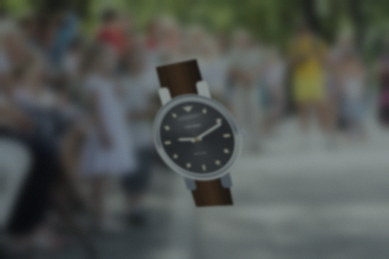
9 h 11 min
